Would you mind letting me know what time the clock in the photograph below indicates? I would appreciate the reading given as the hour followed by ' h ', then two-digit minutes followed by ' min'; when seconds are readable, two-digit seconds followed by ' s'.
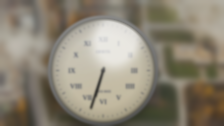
6 h 33 min
